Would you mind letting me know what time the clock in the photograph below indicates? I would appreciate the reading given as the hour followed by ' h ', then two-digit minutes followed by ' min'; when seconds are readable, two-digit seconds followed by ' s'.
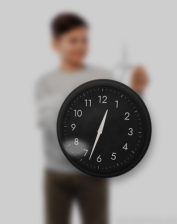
12 h 33 min
